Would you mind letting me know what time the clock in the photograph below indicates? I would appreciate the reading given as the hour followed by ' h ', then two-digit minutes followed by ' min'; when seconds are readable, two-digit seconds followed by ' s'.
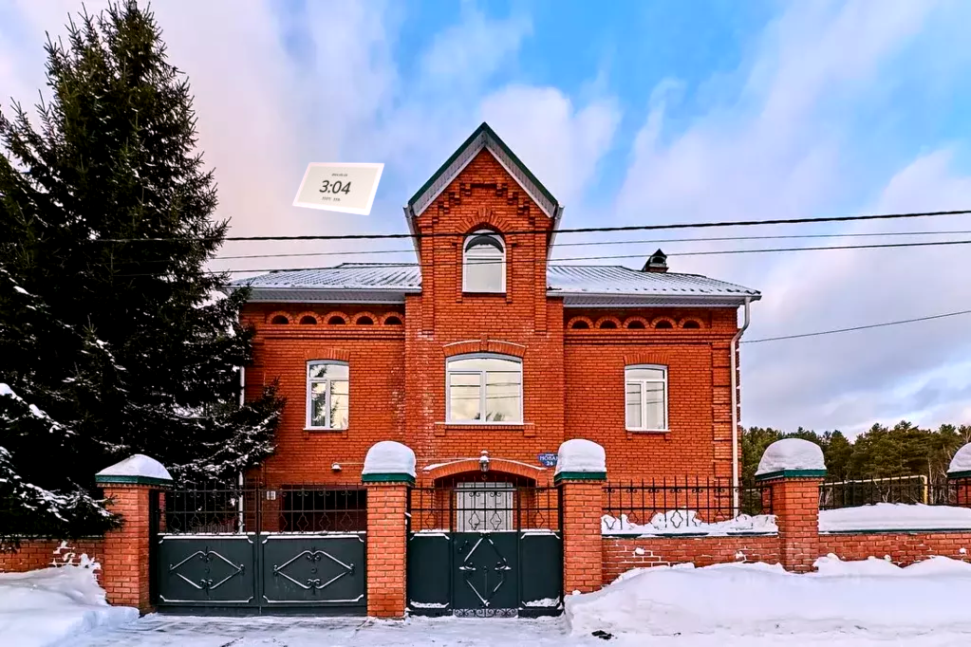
3 h 04 min
